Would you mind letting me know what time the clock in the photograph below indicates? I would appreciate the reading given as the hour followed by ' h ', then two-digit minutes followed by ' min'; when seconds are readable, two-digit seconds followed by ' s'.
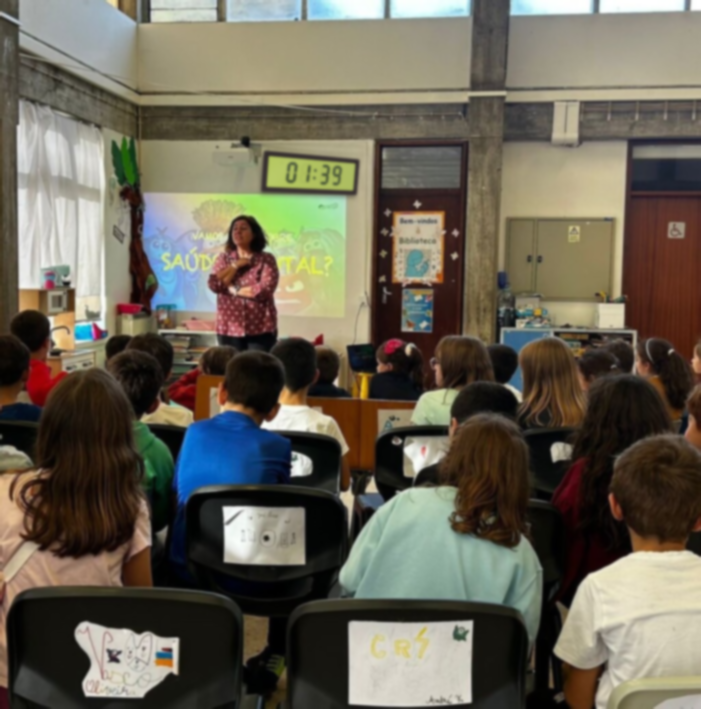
1 h 39 min
